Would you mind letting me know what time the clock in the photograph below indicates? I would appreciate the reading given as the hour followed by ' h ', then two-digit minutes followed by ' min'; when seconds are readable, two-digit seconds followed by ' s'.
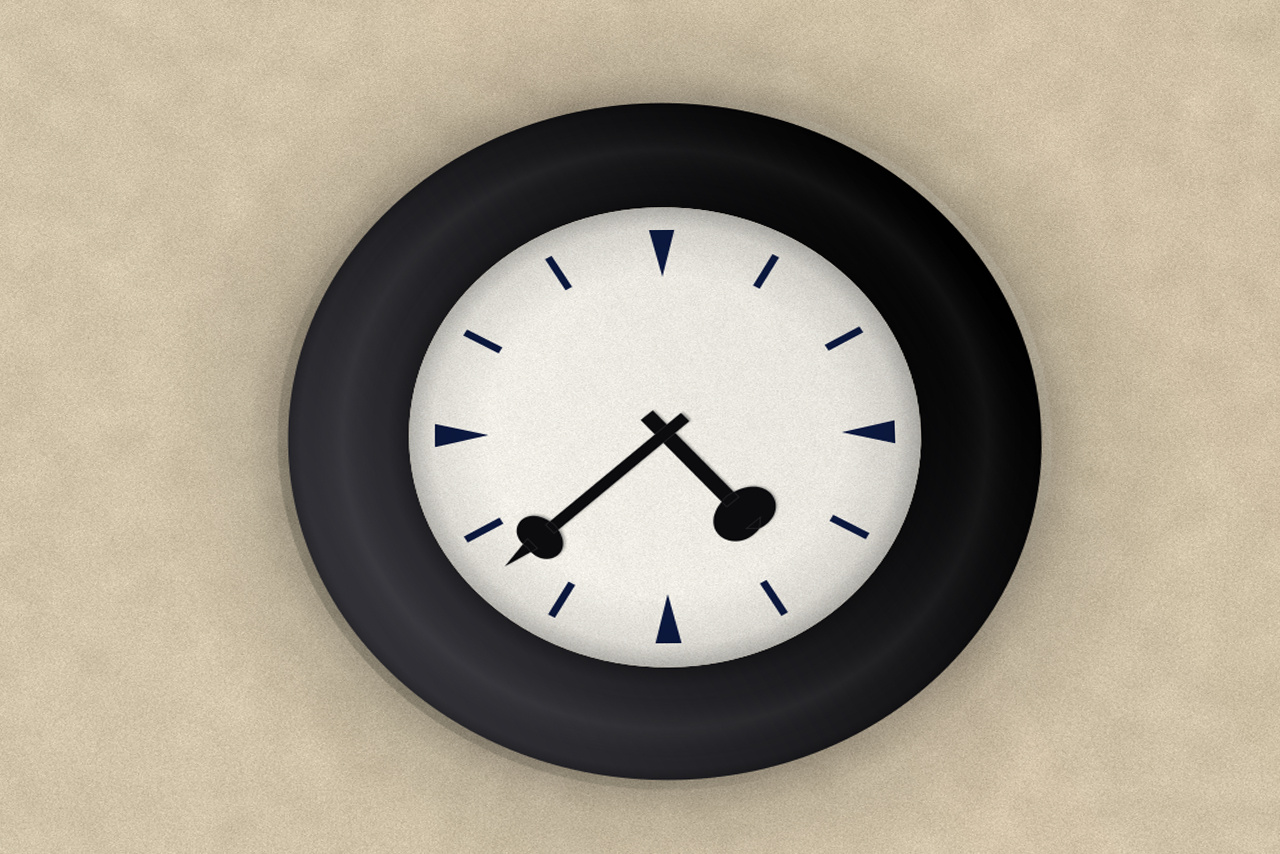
4 h 38 min
